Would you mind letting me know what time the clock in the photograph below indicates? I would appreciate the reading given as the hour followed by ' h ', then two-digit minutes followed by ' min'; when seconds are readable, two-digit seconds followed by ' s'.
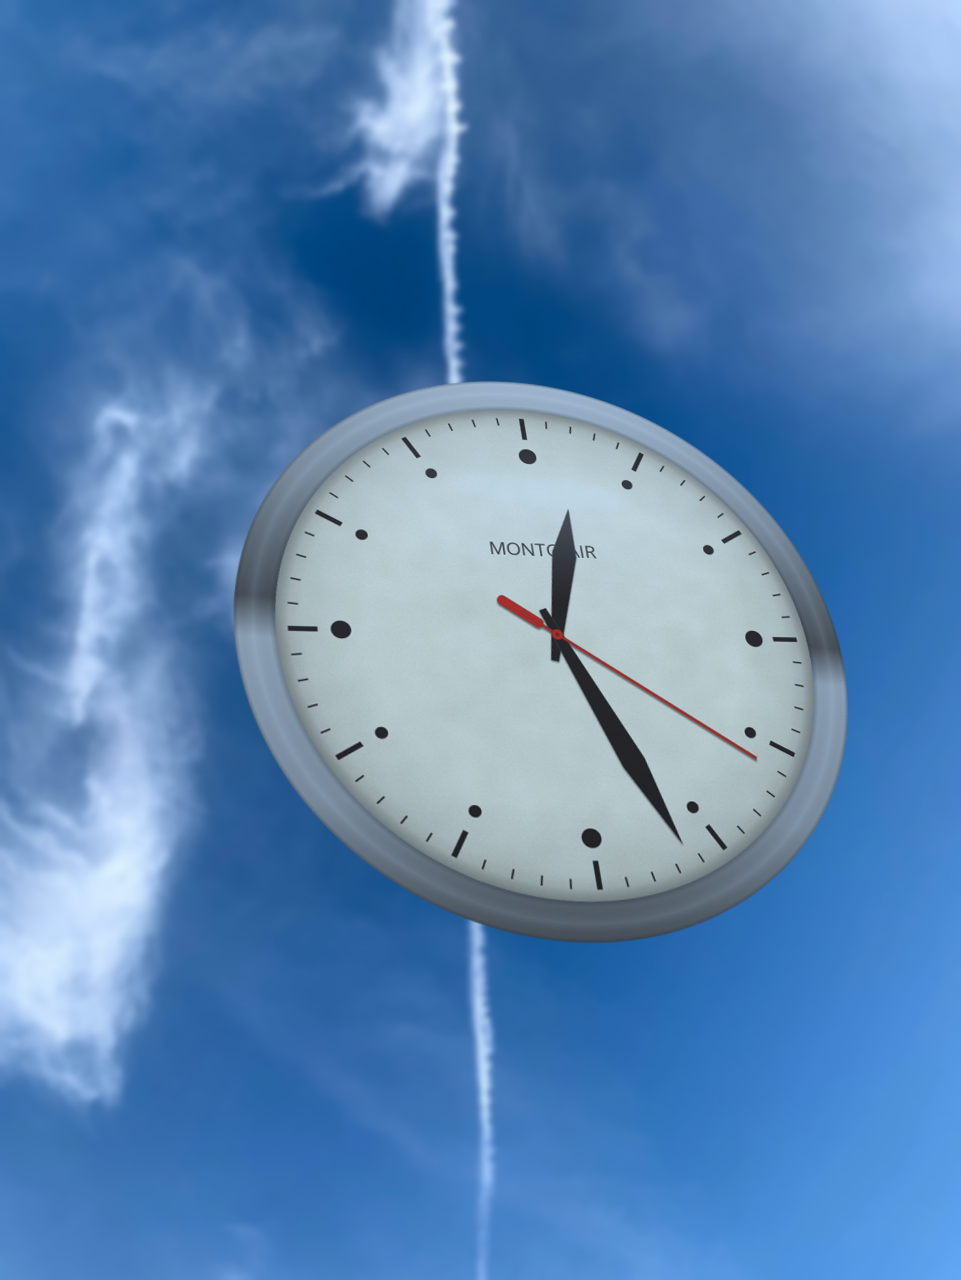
12 h 26 min 21 s
